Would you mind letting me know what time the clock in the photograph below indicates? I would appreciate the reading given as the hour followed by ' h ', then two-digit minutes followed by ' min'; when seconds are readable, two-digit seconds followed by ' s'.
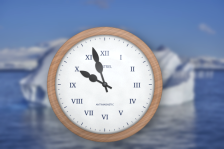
9 h 57 min
